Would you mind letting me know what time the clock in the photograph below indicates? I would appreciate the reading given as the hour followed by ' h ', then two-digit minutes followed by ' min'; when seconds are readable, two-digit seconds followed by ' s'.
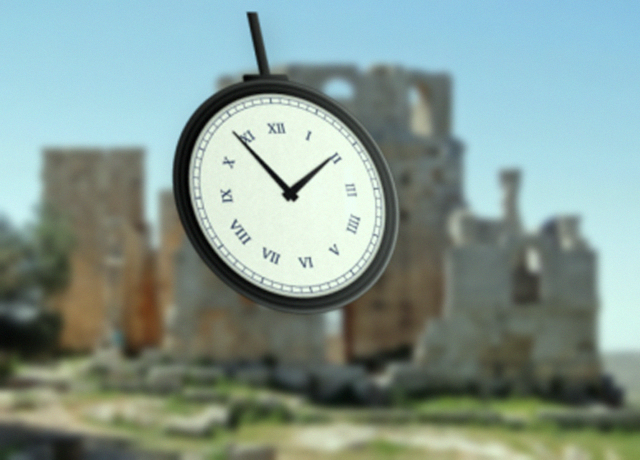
1 h 54 min
